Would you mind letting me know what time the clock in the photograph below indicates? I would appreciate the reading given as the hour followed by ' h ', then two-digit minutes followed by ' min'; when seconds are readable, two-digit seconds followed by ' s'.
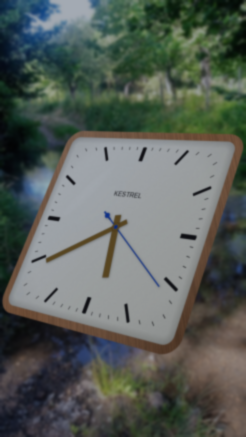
5 h 39 min 21 s
